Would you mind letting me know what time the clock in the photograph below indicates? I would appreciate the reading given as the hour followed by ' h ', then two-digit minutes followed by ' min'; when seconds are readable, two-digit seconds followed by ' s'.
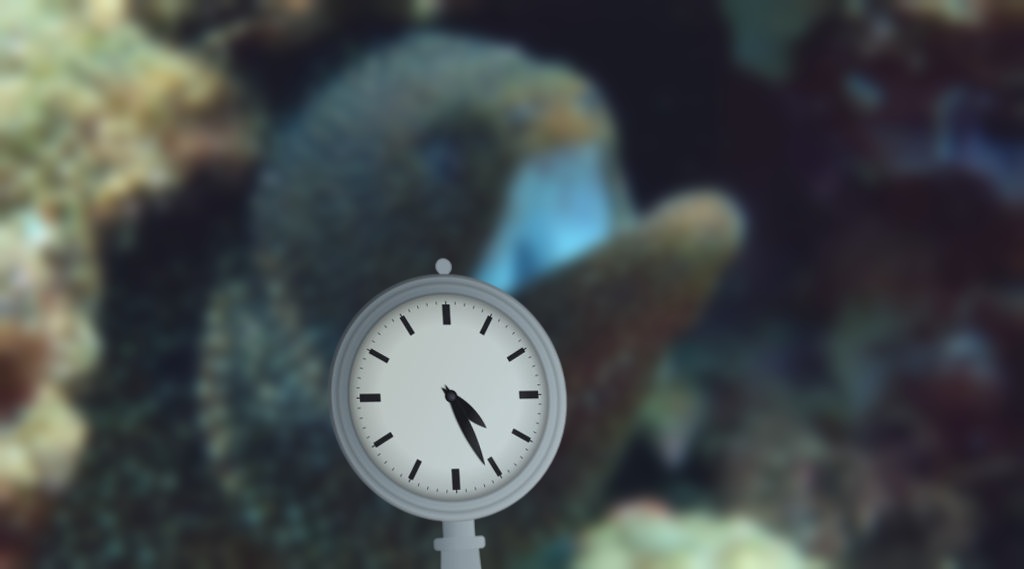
4 h 26 min
